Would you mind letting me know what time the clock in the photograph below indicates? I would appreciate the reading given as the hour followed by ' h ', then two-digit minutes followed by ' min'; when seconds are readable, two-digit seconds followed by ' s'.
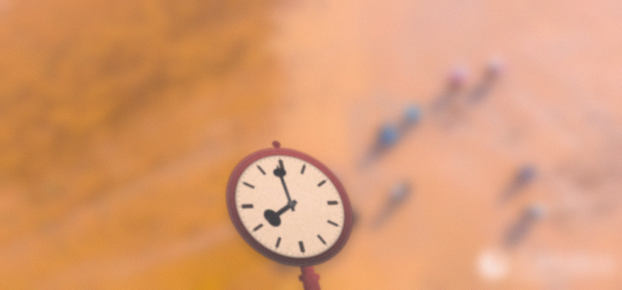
7 h 59 min
